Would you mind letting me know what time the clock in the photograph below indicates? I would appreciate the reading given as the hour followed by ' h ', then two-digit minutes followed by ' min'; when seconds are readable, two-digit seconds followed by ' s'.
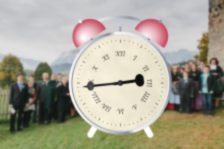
2 h 44 min
